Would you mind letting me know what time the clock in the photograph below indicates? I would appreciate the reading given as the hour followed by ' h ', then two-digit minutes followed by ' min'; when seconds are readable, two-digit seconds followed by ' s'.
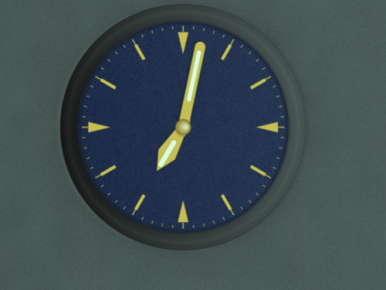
7 h 02 min
